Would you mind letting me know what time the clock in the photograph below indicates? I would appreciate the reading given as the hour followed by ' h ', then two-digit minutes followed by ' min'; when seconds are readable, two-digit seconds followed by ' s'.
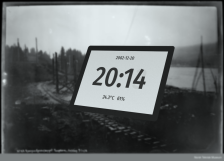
20 h 14 min
